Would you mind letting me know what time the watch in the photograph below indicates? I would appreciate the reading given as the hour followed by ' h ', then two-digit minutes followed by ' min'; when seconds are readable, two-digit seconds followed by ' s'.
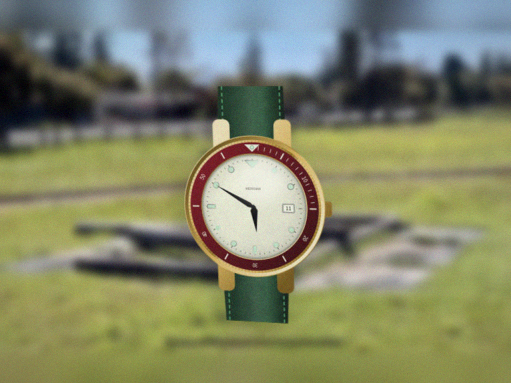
5 h 50 min
